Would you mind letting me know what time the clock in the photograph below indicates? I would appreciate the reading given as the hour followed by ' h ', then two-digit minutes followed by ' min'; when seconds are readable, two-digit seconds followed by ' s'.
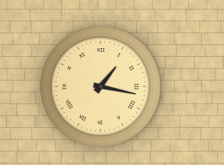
1 h 17 min
